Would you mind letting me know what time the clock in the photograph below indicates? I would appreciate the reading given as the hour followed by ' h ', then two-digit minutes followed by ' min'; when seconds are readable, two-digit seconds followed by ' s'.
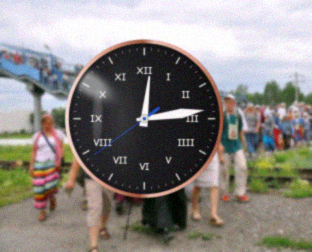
12 h 13 min 39 s
